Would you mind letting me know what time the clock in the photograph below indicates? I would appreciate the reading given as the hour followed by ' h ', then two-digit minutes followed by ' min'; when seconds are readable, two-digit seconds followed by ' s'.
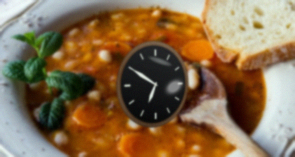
6 h 50 min
